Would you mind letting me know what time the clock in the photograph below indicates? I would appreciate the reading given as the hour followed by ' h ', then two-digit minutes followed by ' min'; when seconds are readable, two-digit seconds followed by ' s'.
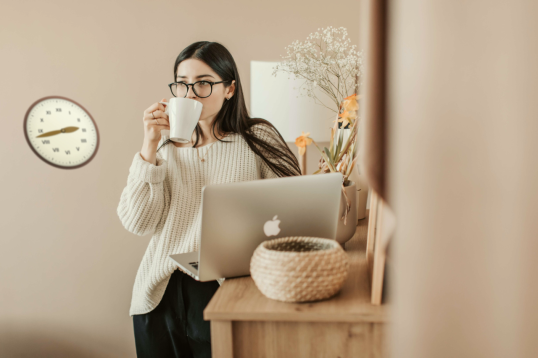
2 h 43 min
